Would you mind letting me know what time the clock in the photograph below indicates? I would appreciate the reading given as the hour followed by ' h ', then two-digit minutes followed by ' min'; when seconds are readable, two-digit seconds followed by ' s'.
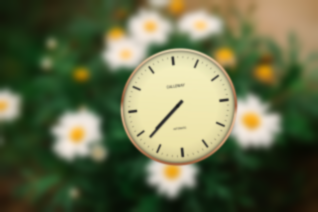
7 h 38 min
